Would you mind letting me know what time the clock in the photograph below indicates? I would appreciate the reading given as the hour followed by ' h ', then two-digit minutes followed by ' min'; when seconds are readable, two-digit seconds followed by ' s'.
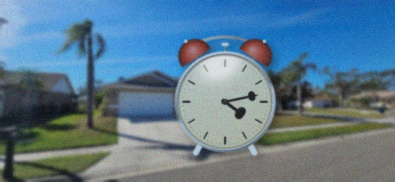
4 h 13 min
